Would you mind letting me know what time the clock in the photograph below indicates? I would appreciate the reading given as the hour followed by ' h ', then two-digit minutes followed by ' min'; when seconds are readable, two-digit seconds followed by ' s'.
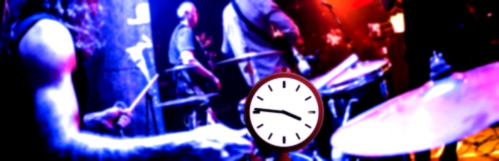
3 h 46 min
